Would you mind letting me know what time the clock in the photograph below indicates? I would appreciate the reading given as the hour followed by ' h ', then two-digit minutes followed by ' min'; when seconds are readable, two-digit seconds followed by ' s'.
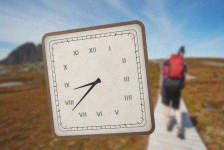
8 h 38 min
